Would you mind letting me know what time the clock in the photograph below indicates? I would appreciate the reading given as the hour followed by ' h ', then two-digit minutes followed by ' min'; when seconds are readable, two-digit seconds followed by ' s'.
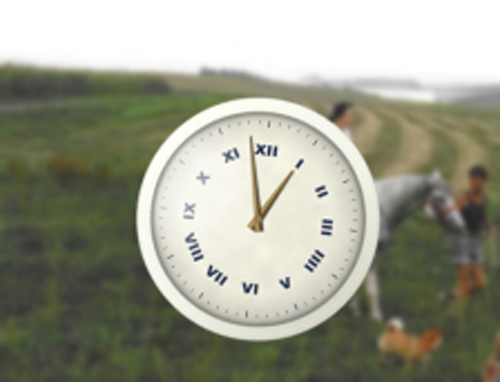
12 h 58 min
